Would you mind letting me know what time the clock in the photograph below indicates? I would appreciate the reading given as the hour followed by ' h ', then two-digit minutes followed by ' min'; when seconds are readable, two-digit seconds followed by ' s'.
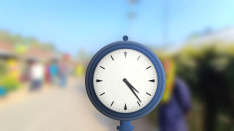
4 h 24 min
